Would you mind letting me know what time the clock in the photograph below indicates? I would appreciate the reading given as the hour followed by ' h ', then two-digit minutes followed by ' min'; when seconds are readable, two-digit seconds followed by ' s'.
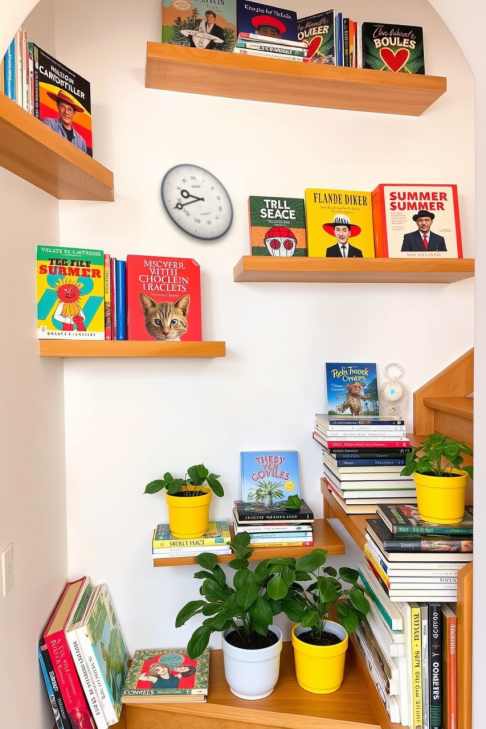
9 h 43 min
